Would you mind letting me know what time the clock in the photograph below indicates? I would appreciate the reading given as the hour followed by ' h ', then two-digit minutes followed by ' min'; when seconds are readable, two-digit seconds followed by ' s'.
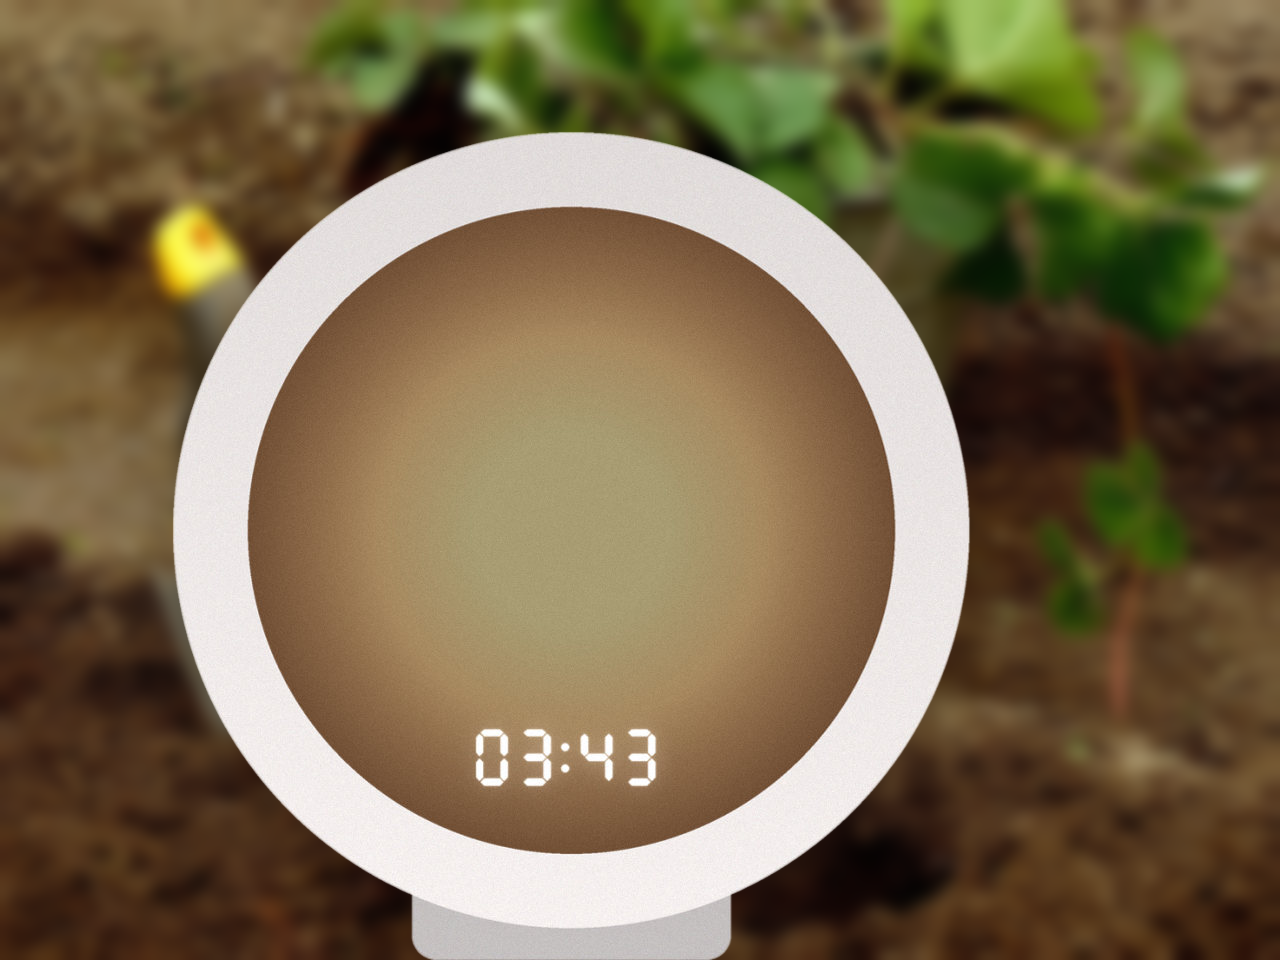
3 h 43 min
